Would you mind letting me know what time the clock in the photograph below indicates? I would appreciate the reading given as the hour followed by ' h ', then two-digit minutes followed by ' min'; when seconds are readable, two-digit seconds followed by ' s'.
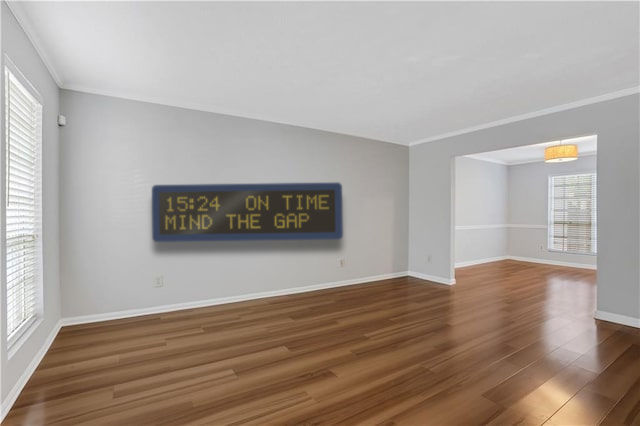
15 h 24 min
